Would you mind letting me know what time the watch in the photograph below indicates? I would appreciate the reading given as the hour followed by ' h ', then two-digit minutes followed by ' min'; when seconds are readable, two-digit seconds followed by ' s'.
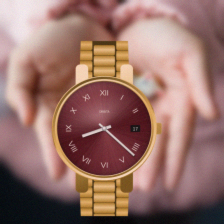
8 h 22 min
